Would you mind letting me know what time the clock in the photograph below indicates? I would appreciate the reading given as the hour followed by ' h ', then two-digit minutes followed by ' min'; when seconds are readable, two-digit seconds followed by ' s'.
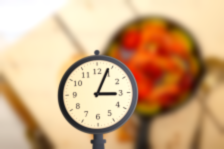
3 h 04 min
